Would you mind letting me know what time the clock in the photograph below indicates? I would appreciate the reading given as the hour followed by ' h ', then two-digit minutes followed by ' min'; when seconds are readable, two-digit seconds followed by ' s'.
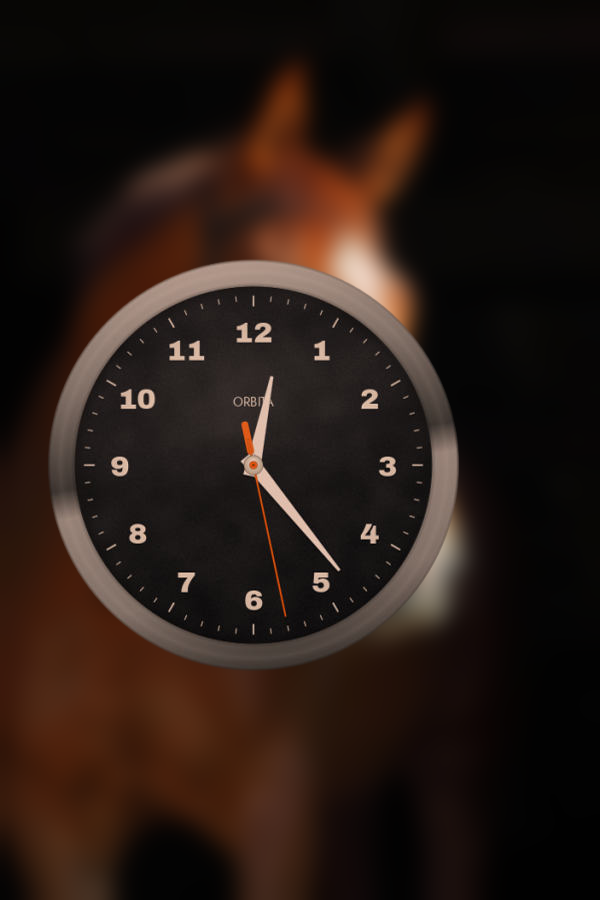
12 h 23 min 28 s
